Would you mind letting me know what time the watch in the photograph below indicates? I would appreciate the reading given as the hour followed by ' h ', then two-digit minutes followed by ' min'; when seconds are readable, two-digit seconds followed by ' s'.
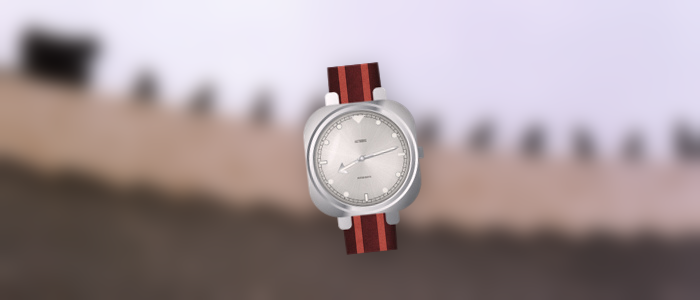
8 h 13 min
